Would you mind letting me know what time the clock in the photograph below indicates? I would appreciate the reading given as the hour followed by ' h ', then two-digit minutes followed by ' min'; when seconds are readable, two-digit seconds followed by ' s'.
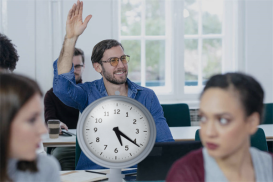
5 h 21 min
